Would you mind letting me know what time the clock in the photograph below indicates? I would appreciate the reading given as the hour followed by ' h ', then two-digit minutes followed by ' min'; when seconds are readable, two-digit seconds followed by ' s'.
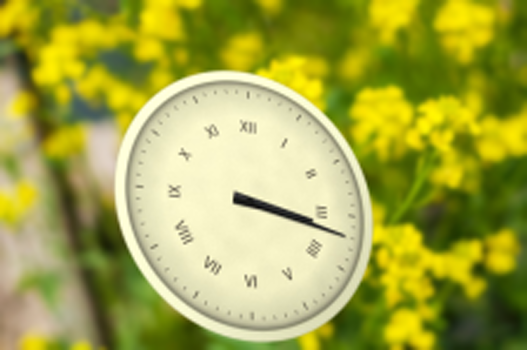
3 h 17 min
